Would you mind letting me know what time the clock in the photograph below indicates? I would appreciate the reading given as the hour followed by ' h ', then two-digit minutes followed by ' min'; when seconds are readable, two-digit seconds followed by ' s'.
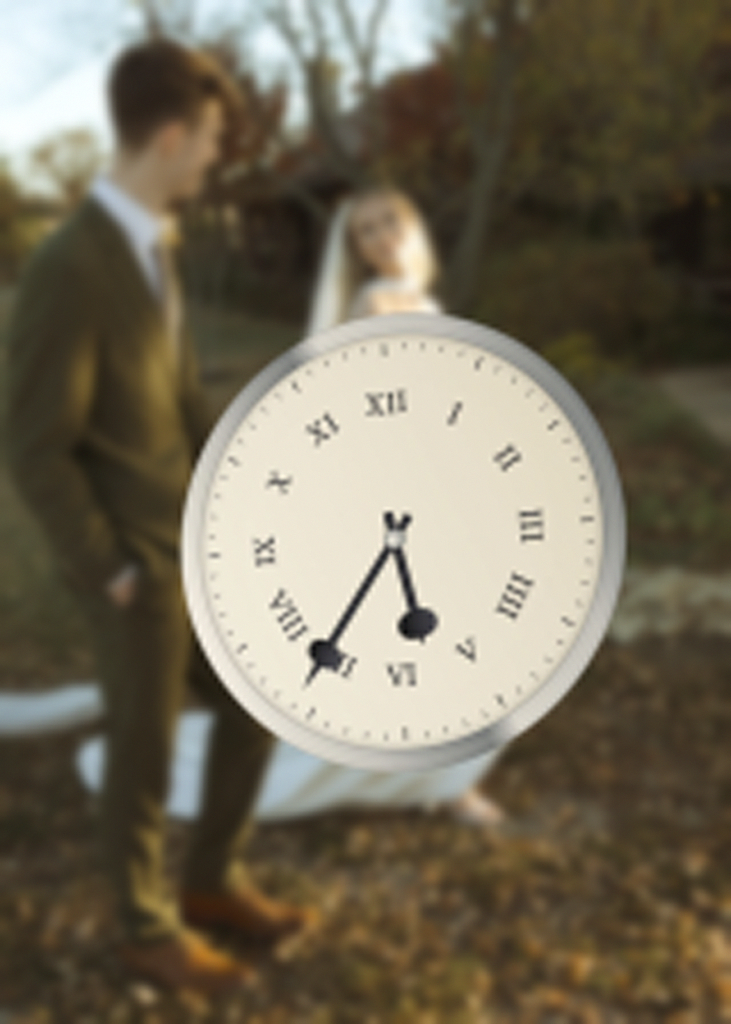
5 h 36 min
